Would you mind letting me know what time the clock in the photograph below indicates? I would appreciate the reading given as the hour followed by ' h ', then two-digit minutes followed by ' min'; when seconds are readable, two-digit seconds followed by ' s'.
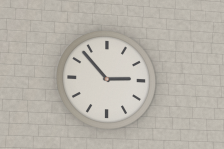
2 h 53 min
